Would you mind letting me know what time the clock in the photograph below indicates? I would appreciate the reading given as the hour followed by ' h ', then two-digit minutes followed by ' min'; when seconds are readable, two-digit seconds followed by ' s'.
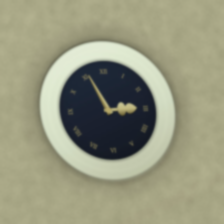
2 h 56 min
